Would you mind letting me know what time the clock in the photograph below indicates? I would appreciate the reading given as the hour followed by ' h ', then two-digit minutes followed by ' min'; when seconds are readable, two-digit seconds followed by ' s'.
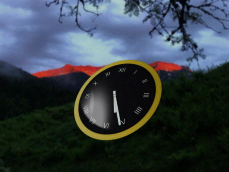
5 h 26 min
